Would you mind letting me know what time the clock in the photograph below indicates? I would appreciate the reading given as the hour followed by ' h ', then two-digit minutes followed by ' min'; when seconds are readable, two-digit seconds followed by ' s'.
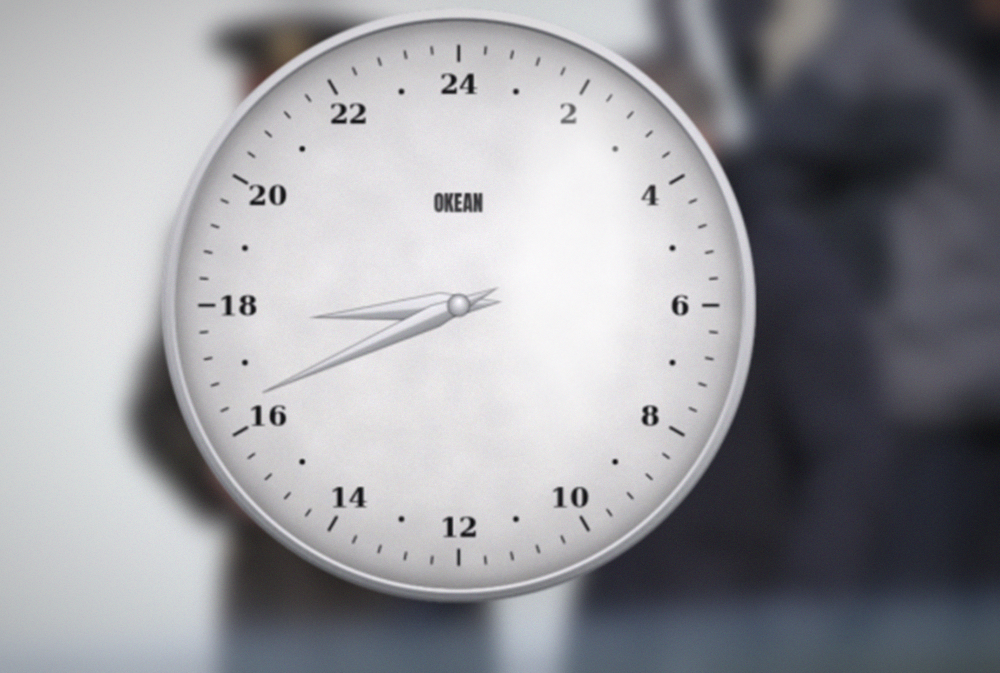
17 h 41 min
